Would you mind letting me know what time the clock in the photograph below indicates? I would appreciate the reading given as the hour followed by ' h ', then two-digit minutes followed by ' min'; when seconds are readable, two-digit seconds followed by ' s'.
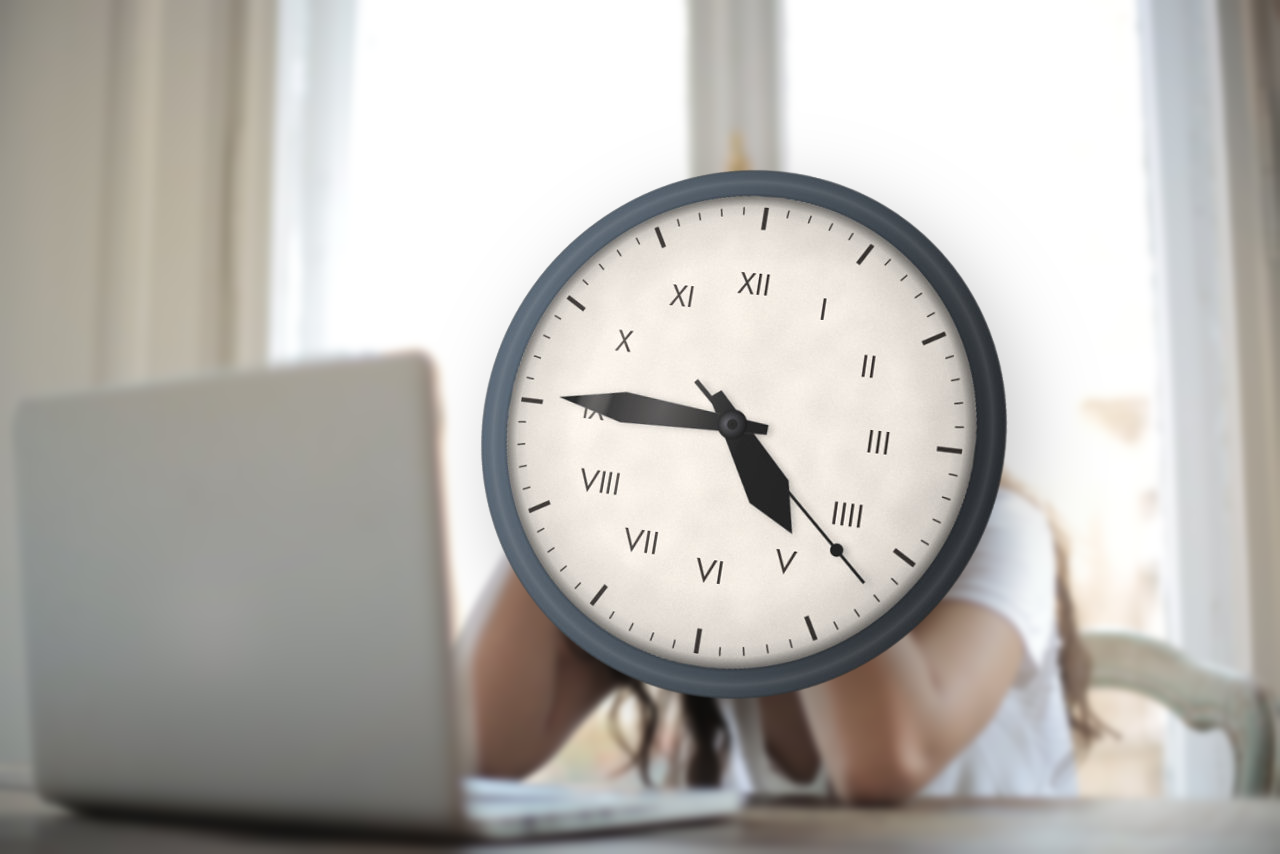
4 h 45 min 22 s
